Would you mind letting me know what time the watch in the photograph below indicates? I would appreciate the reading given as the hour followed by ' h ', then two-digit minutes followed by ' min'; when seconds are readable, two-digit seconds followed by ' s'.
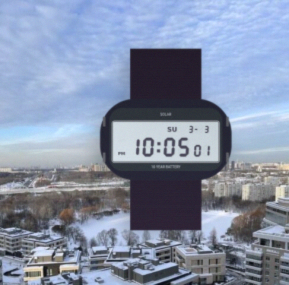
10 h 05 min 01 s
